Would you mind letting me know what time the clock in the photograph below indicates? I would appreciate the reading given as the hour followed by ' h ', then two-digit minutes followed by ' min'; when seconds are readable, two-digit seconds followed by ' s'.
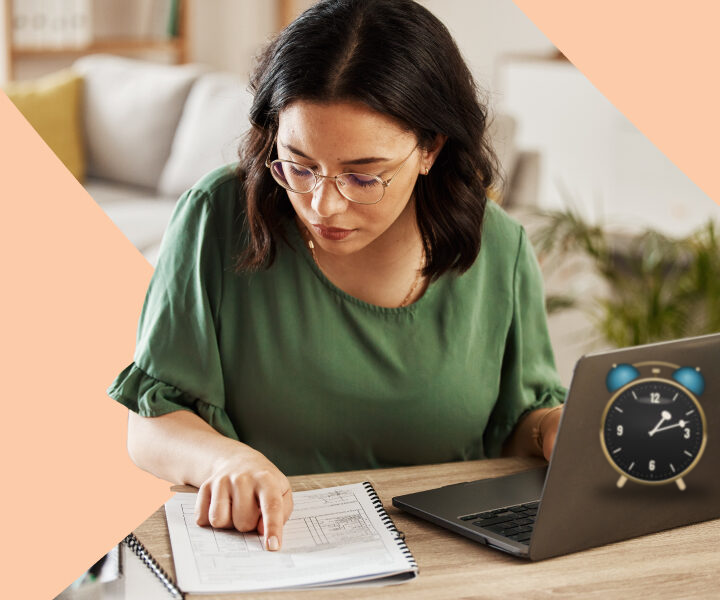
1 h 12 min
